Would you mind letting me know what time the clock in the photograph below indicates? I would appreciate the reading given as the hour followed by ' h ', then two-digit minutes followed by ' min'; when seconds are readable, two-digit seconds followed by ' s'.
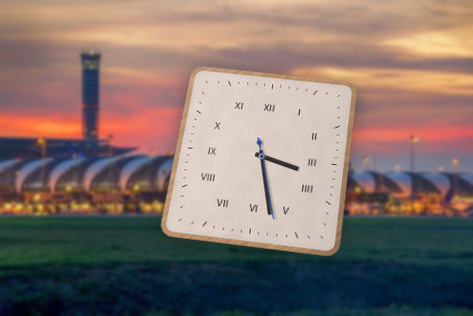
3 h 27 min 27 s
